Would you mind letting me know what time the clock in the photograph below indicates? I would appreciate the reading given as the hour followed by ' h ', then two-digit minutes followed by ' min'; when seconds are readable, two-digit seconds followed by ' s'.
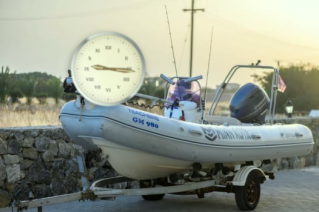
9 h 16 min
